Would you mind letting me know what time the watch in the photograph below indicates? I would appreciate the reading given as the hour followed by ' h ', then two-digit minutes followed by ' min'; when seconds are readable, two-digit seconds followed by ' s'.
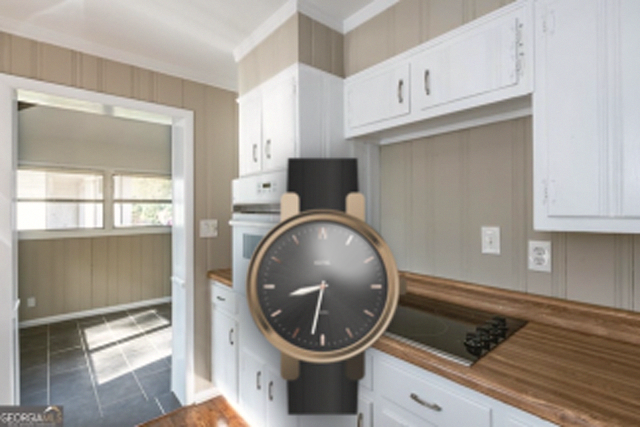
8 h 32 min
